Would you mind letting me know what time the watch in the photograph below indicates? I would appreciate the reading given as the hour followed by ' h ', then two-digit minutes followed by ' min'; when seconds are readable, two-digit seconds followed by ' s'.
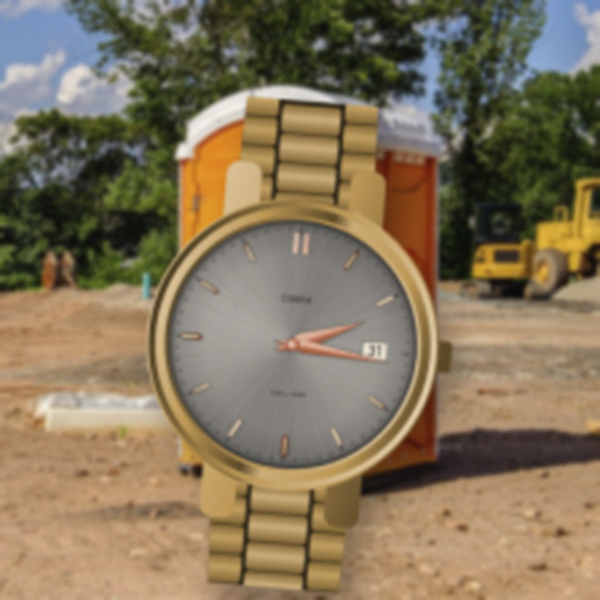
2 h 16 min
